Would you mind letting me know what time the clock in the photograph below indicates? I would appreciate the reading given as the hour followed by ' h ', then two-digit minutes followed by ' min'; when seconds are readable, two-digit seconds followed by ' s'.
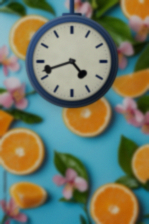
4 h 42 min
